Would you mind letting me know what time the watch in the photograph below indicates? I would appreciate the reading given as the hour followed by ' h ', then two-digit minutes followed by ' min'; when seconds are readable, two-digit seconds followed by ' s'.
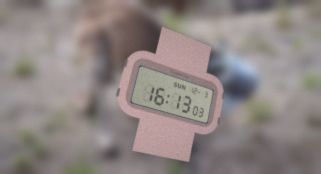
16 h 13 min 03 s
